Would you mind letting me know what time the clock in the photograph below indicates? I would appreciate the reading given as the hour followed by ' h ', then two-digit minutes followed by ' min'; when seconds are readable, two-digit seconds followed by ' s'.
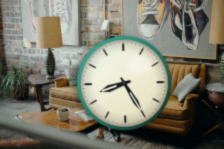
8 h 25 min
